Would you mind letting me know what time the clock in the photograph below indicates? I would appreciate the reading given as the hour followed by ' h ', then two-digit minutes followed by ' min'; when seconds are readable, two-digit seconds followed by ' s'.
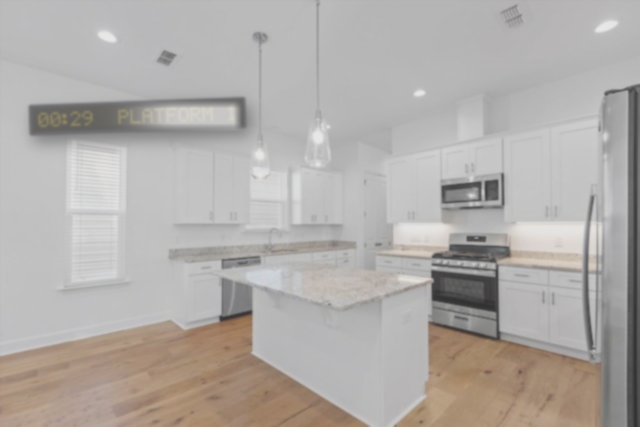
0 h 29 min
